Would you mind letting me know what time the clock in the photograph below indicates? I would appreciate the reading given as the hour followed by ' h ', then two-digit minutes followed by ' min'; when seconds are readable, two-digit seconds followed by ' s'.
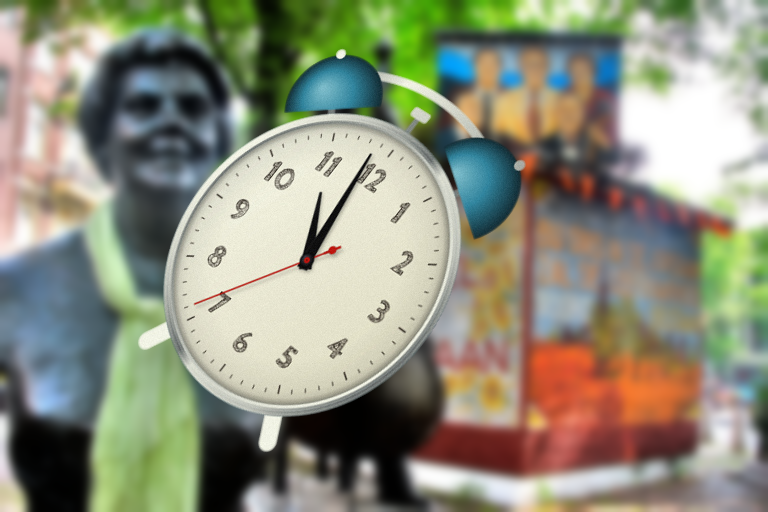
10 h 58 min 36 s
